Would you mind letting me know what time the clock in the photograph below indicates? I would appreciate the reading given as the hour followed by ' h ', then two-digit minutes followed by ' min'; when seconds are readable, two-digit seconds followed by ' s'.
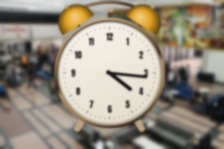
4 h 16 min
